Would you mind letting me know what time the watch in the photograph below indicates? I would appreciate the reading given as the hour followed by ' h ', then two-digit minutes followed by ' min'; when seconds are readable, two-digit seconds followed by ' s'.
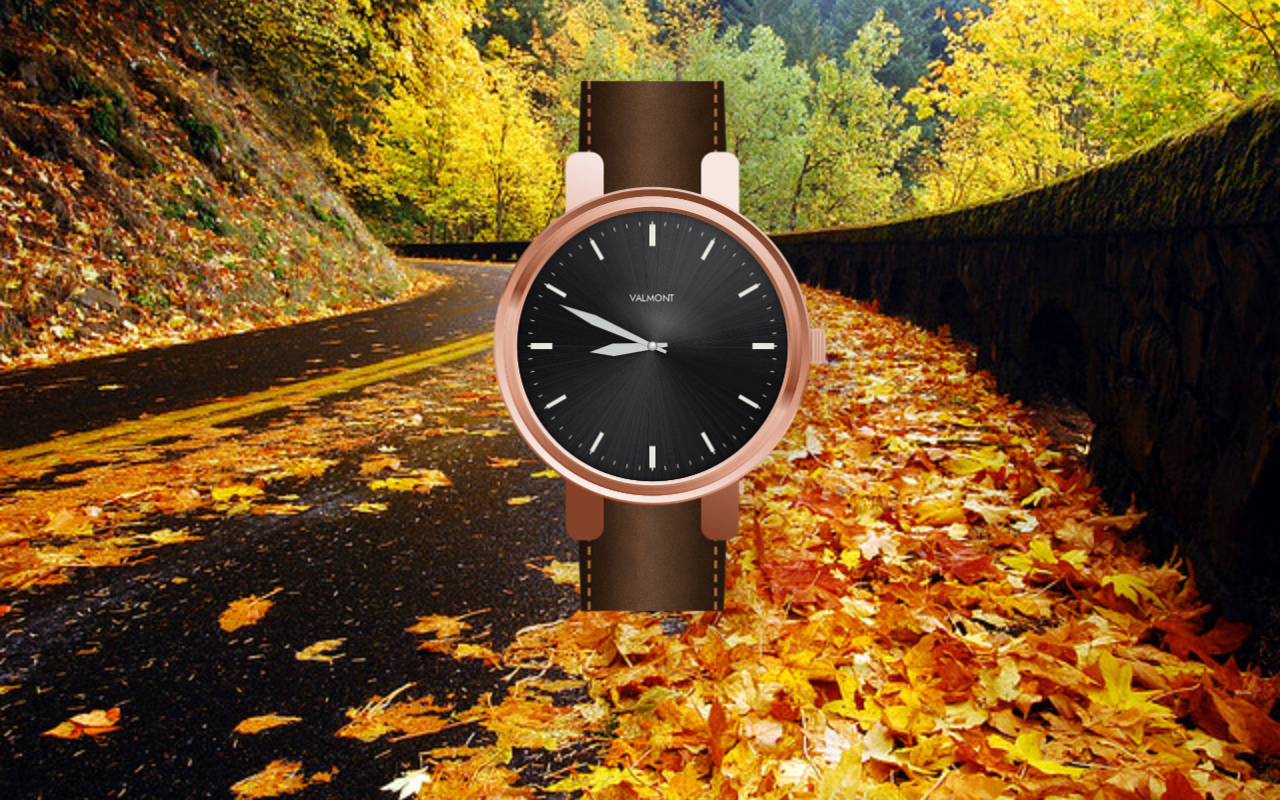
8 h 49 min
